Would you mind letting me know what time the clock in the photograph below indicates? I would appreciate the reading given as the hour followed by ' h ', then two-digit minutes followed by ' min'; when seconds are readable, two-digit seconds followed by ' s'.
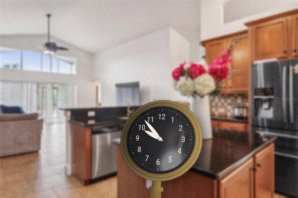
9 h 53 min
